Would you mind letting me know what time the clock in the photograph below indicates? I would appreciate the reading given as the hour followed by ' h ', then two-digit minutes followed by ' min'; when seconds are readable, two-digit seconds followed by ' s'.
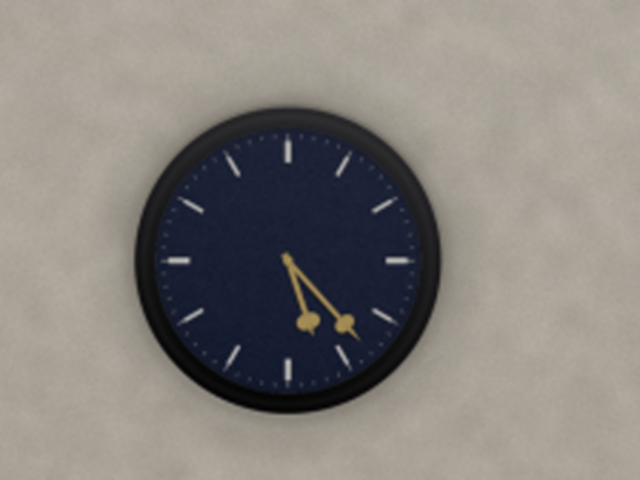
5 h 23 min
